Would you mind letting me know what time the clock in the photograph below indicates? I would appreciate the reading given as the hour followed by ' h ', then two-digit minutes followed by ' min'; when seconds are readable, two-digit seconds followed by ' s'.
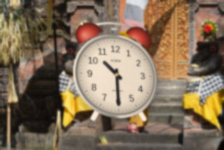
10 h 30 min
